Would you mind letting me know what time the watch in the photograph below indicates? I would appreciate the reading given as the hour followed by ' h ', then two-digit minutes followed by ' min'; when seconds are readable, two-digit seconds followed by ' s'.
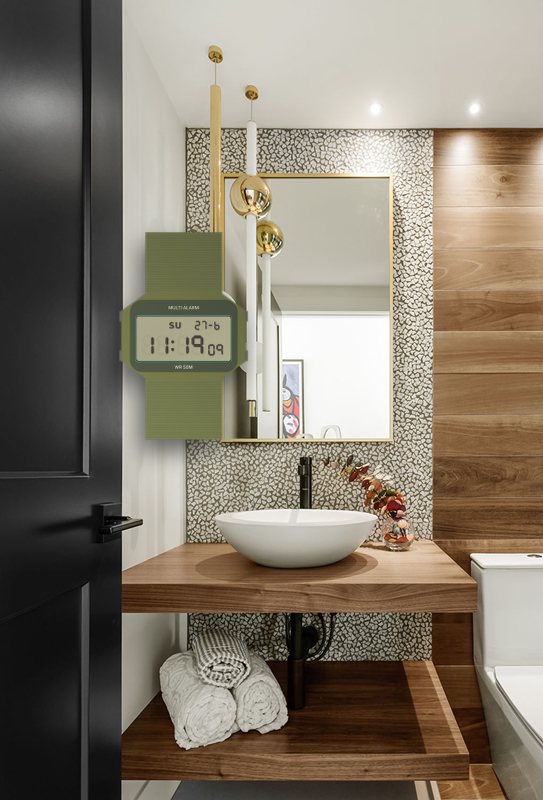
11 h 19 min 09 s
